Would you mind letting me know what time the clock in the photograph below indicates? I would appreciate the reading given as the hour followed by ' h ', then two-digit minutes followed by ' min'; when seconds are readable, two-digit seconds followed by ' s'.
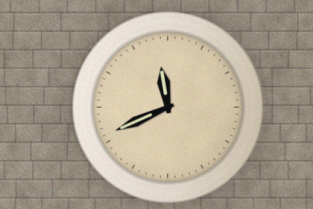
11 h 41 min
